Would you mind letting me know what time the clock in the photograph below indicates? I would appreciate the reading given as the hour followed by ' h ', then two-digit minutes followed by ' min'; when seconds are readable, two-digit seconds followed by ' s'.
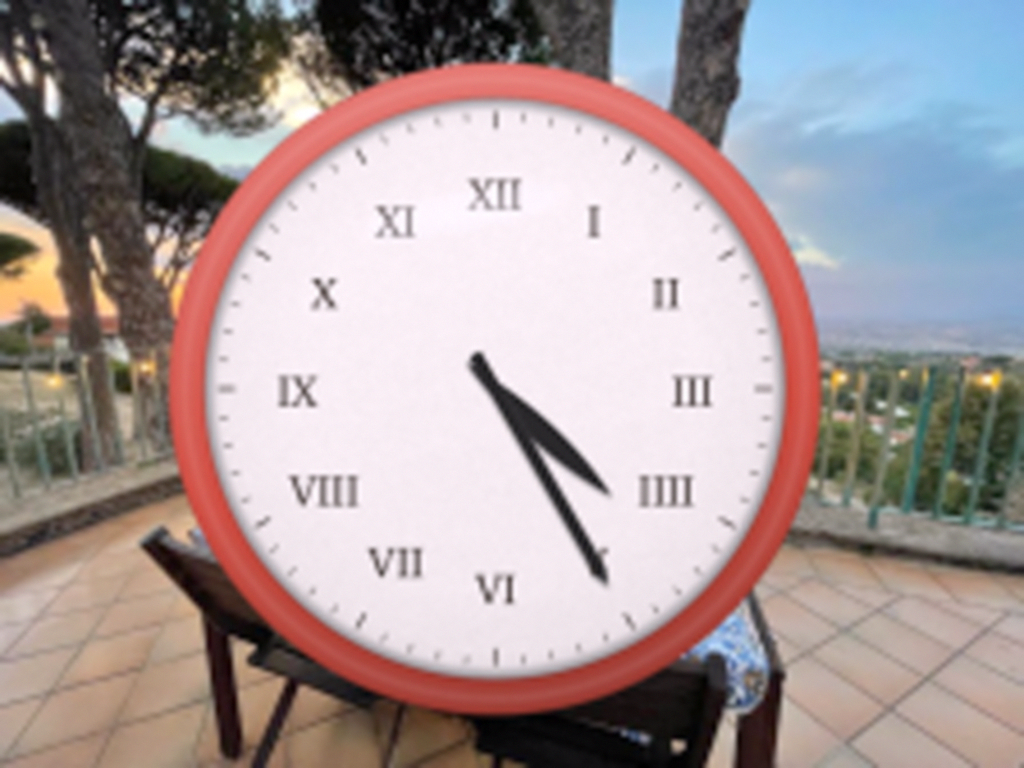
4 h 25 min
